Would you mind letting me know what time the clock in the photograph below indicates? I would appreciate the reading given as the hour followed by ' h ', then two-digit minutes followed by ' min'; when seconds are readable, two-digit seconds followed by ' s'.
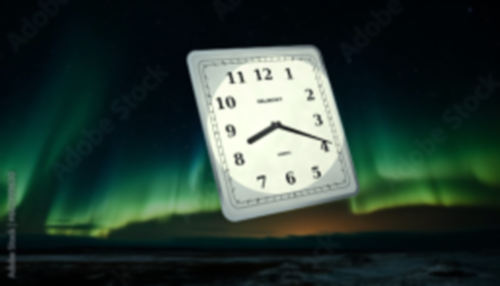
8 h 19 min
